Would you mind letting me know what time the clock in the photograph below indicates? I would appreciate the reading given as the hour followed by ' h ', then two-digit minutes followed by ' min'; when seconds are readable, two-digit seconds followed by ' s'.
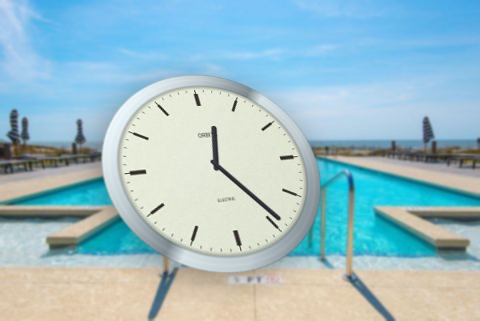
12 h 24 min
